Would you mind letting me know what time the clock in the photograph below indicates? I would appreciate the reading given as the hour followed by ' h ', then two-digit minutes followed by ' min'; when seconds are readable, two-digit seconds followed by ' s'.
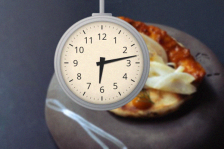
6 h 13 min
